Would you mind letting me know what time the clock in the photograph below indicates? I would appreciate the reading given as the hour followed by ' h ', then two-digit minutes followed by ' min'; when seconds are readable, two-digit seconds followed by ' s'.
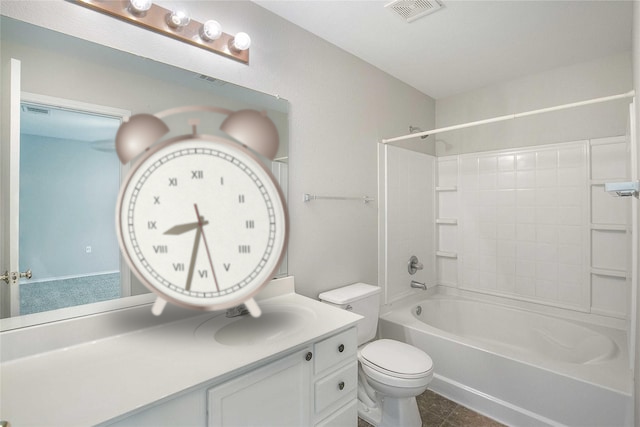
8 h 32 min 28 s
